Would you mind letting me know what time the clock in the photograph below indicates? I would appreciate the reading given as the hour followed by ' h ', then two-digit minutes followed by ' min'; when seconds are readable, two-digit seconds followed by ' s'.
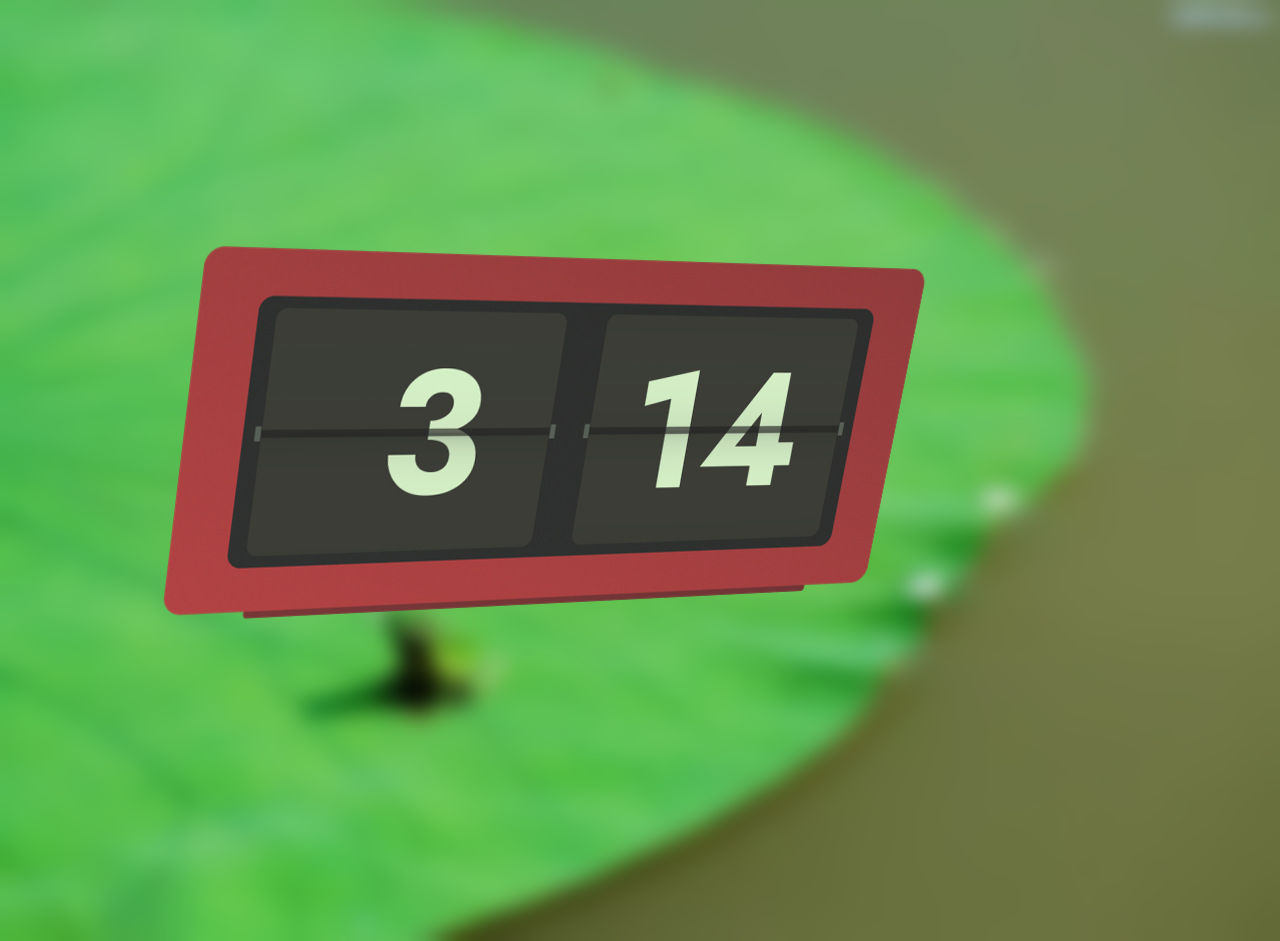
3 h 14 min
